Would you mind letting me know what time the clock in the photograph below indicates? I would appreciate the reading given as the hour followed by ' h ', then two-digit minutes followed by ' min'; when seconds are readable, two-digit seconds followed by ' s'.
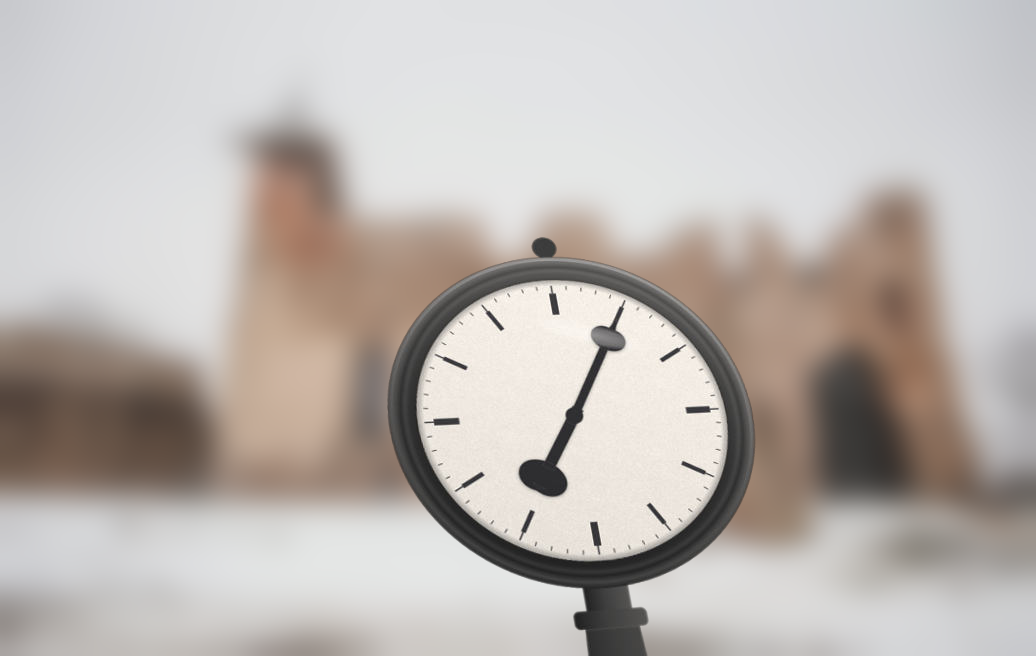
7 h 05 min
